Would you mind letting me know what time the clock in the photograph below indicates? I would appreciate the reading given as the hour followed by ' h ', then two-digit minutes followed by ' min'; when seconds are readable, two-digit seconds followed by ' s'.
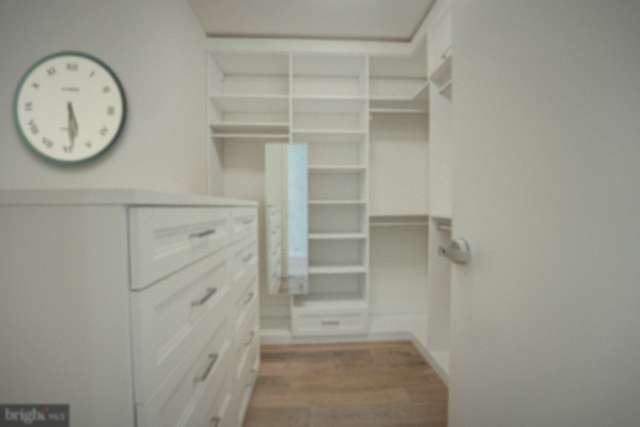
5 h 29 min
